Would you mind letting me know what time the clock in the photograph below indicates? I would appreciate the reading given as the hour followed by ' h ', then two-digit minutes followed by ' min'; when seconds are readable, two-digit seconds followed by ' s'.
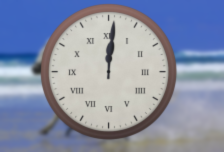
12 h 01 min
